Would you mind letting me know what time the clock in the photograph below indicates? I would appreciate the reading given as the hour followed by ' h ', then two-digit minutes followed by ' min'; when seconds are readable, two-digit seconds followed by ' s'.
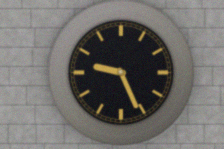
9 h 26 min
